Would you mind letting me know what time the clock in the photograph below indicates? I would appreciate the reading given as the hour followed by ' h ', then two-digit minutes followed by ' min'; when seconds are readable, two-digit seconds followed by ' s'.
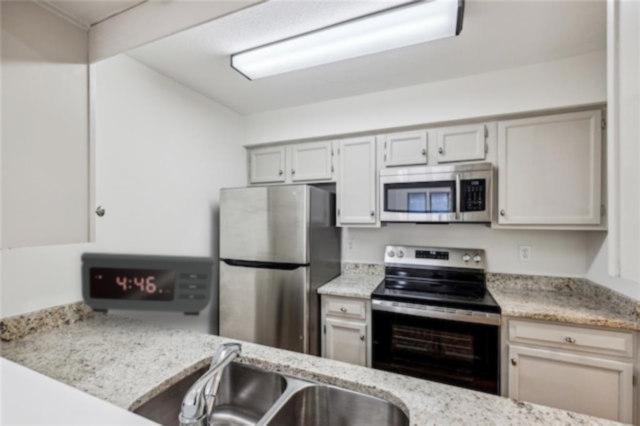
4 h 46 min
